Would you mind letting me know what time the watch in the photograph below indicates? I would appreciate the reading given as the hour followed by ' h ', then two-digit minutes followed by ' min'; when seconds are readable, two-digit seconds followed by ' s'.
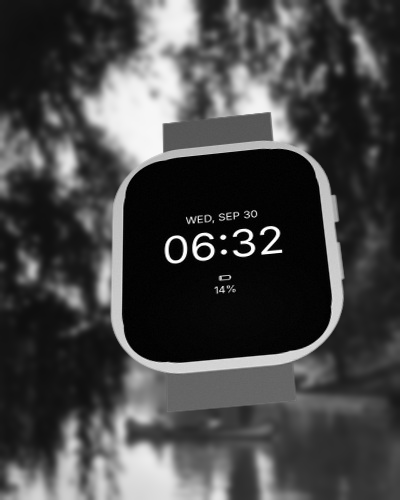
6 h 32 min
